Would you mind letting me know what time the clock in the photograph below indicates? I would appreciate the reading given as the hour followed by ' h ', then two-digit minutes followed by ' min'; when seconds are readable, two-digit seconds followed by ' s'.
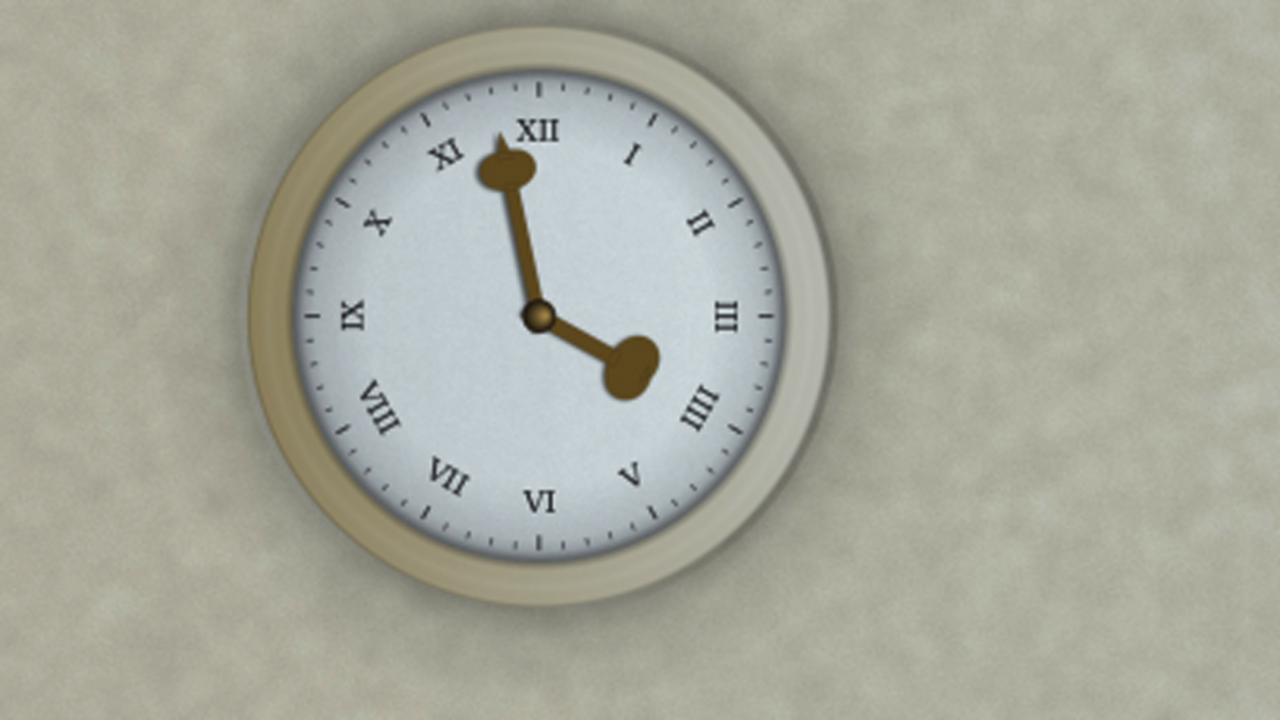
3 h 58 min
